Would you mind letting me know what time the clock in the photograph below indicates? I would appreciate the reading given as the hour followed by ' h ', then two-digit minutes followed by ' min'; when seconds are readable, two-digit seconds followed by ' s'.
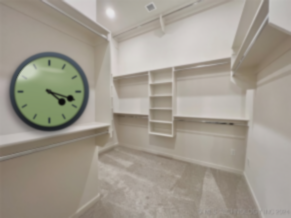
4 h 18 min
